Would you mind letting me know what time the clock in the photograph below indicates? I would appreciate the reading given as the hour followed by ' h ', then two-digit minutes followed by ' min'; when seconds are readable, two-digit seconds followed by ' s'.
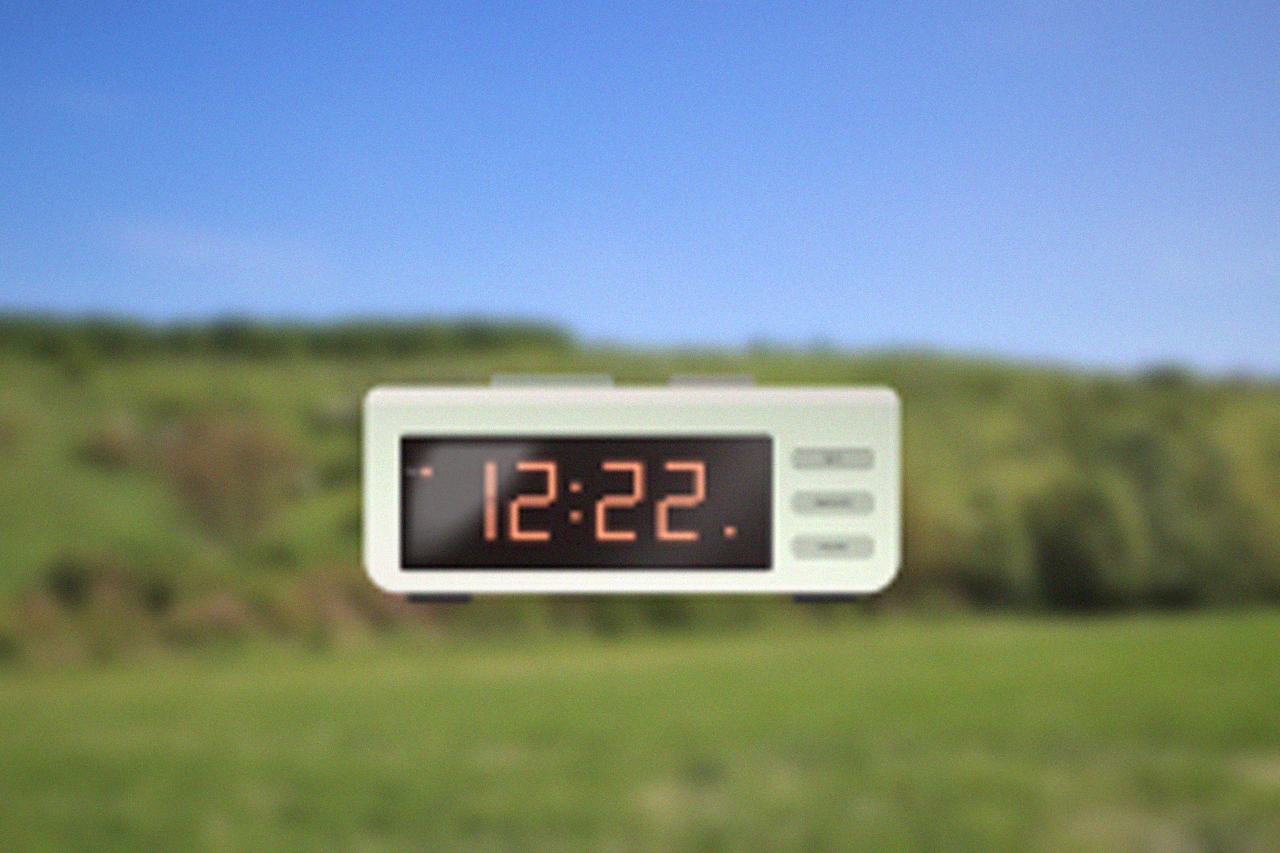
12 h 22 min
